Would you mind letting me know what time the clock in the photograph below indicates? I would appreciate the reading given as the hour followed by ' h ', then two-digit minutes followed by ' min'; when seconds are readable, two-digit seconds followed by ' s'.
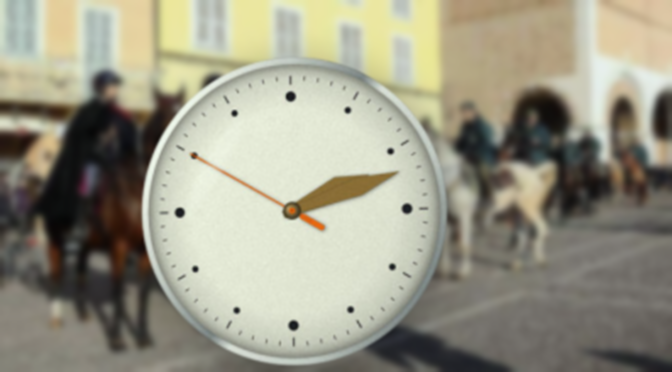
2 h 11 min 50 s
